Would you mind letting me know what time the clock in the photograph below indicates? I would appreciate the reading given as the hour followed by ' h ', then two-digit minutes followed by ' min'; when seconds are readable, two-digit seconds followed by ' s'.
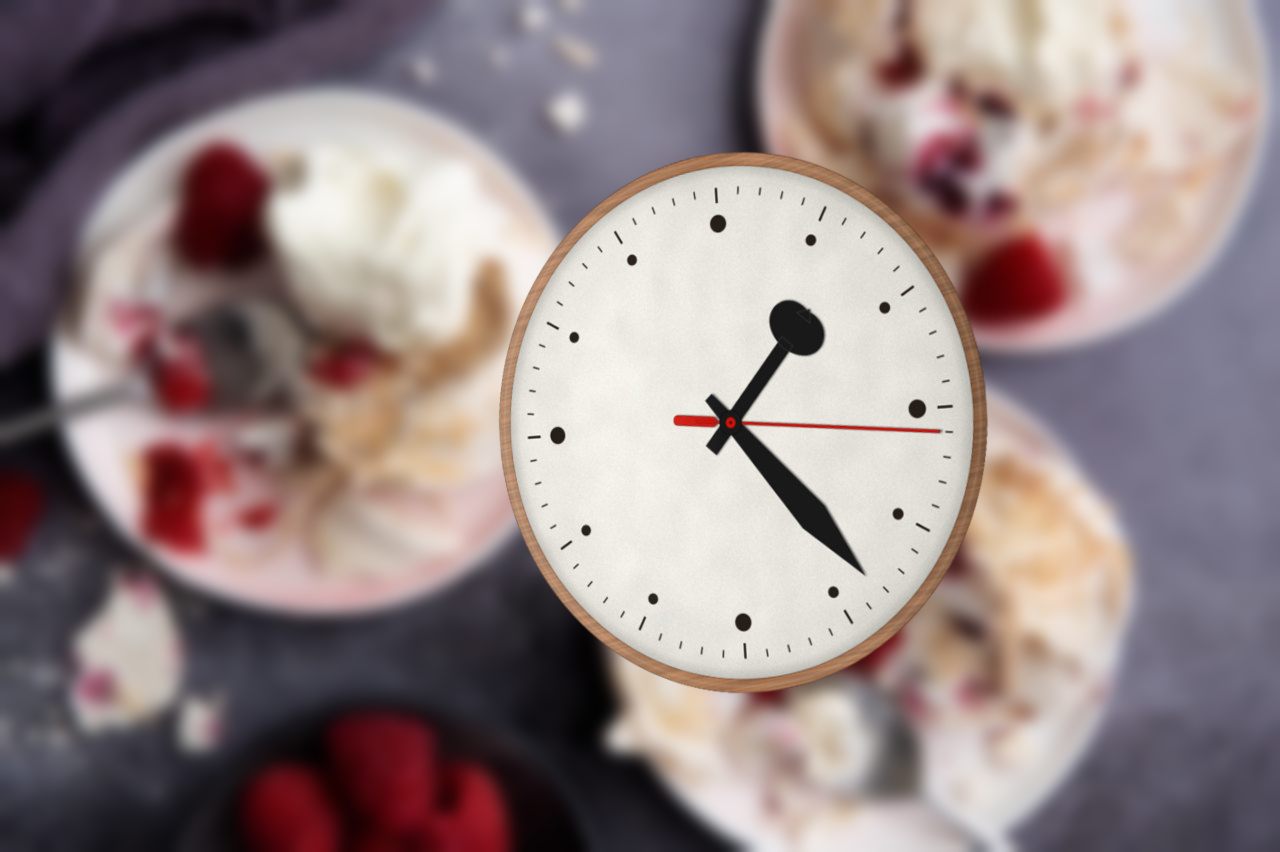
1 h 23 min 16 s
